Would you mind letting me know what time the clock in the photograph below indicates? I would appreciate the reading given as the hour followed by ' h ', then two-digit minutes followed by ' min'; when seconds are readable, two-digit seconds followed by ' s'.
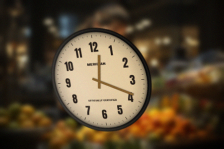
12 h 19 min
